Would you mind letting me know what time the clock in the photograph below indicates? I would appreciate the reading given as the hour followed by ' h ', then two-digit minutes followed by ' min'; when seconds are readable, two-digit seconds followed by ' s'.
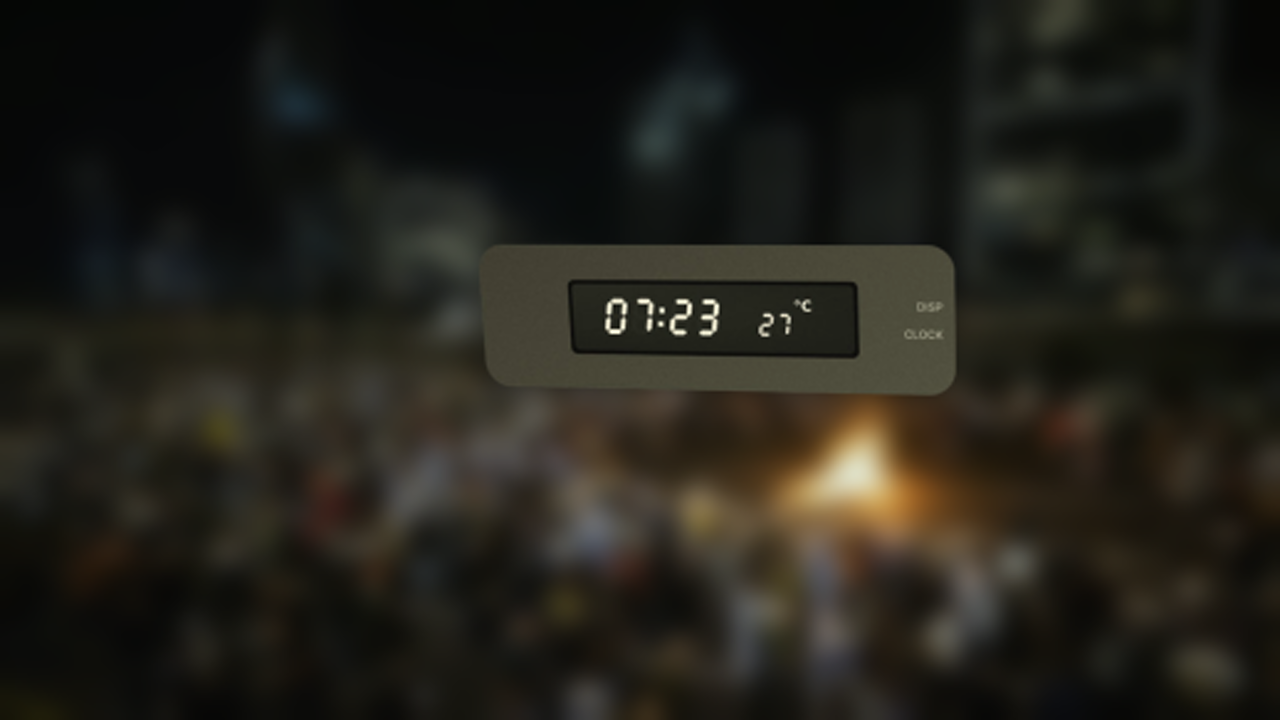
7 h 23 min
